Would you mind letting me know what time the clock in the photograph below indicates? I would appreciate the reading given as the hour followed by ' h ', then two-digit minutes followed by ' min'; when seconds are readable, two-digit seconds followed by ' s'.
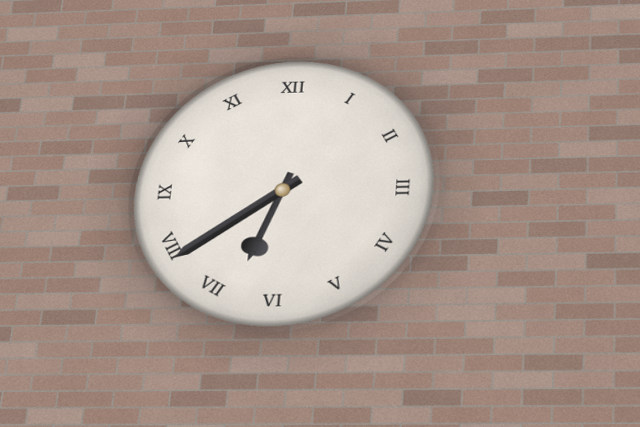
6 h 39 min
